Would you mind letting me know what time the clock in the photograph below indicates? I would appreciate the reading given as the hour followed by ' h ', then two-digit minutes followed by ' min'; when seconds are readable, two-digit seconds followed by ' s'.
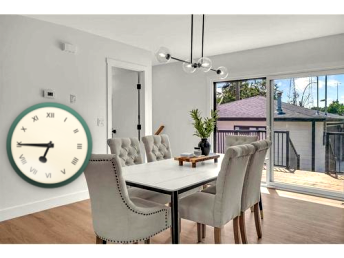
6 h 45 min
